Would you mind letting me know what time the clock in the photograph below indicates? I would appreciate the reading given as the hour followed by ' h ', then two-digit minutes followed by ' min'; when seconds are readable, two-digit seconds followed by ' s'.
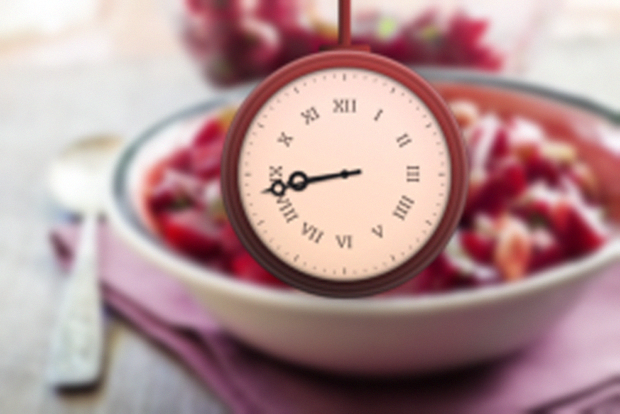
8 h 43 min
